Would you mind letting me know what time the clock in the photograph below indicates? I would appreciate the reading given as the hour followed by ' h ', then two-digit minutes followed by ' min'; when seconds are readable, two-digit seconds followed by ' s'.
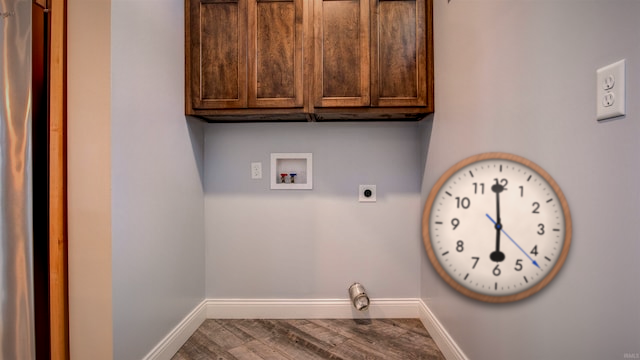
5 h 59 min 22 s
